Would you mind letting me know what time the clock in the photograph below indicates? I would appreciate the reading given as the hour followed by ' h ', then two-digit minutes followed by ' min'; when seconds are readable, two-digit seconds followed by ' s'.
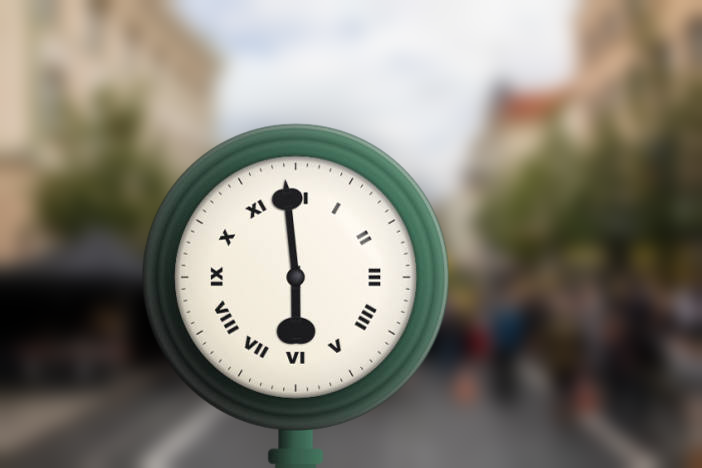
5 h 59 min
